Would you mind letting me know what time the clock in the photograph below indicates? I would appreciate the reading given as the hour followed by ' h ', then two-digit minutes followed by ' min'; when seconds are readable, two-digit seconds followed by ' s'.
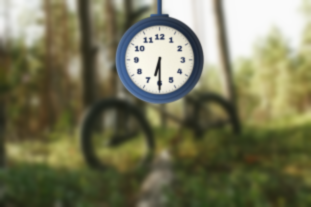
6 h 30 min
